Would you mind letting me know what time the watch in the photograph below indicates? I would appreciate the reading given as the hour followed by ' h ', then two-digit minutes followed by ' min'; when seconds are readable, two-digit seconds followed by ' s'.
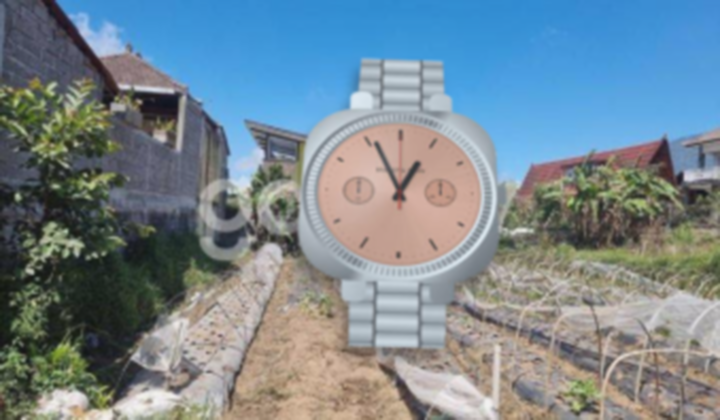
12 h 56 min
